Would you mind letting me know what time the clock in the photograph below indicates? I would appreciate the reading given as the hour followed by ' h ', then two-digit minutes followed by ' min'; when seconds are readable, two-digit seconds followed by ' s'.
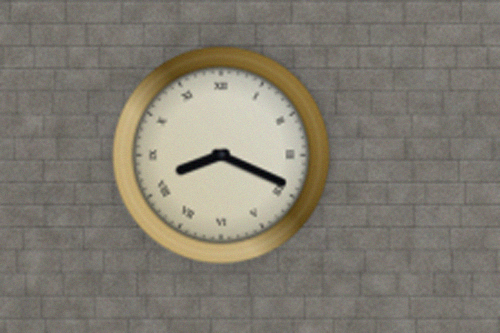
8 h 19 min
